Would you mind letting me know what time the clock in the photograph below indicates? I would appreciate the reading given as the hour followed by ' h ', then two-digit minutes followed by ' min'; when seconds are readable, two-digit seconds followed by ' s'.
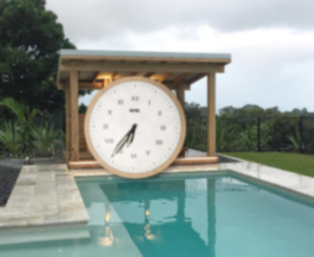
6 h 36 min
